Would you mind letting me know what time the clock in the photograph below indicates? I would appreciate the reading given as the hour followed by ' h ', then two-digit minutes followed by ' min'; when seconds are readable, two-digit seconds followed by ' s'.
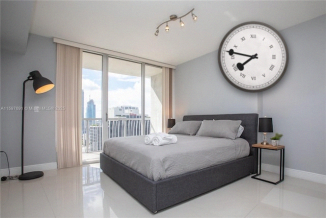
7 h 47 min
